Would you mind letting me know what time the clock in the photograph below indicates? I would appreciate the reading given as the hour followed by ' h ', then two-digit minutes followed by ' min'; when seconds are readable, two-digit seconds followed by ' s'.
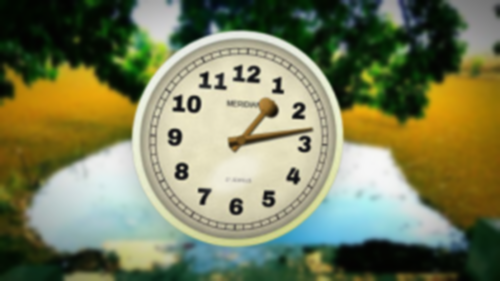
1 h 13 min
